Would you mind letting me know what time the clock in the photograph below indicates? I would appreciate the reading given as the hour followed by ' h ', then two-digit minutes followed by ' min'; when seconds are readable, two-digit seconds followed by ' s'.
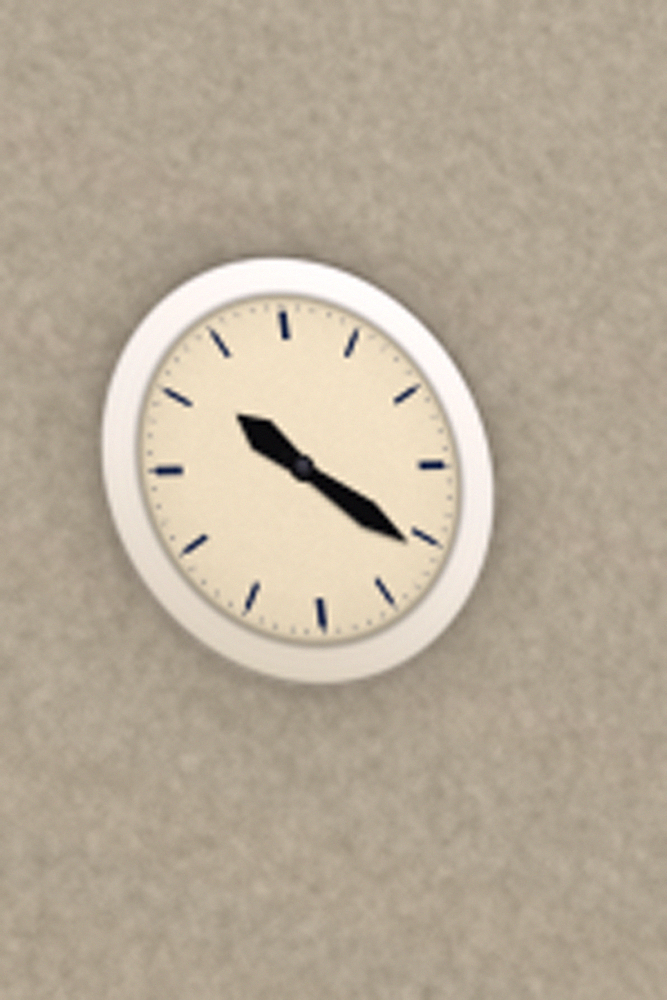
10 h 21 min
